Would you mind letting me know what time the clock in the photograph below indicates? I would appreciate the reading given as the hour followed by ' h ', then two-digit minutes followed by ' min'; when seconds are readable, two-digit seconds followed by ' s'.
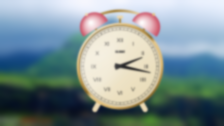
2 h 17 min
